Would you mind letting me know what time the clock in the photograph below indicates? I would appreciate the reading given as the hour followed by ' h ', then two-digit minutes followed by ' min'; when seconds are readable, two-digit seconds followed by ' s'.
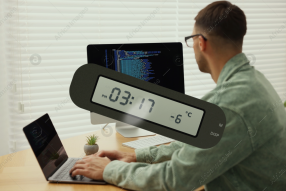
3 h 17 min
